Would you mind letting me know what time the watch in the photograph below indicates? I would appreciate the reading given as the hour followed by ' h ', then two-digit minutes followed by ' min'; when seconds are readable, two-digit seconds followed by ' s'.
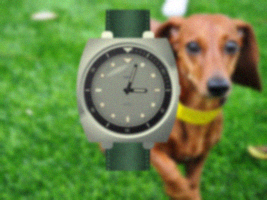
3 h 03 min
